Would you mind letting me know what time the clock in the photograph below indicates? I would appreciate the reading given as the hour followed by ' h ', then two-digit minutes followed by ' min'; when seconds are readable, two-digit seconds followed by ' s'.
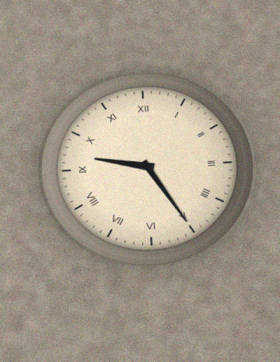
9 h 25 min
